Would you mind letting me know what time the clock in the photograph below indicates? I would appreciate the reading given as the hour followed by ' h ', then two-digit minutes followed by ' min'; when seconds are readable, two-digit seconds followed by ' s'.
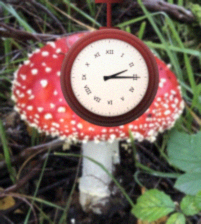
2 h 15 min
